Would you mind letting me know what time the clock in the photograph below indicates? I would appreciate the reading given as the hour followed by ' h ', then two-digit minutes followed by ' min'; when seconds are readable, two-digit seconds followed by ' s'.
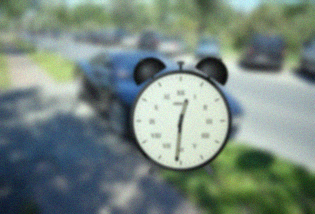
12 h 31 min
